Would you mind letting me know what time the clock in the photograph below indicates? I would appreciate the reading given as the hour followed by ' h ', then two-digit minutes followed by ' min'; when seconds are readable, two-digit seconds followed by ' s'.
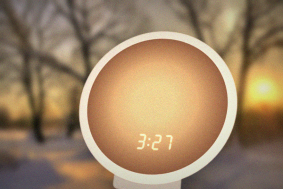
3 h 27 min
